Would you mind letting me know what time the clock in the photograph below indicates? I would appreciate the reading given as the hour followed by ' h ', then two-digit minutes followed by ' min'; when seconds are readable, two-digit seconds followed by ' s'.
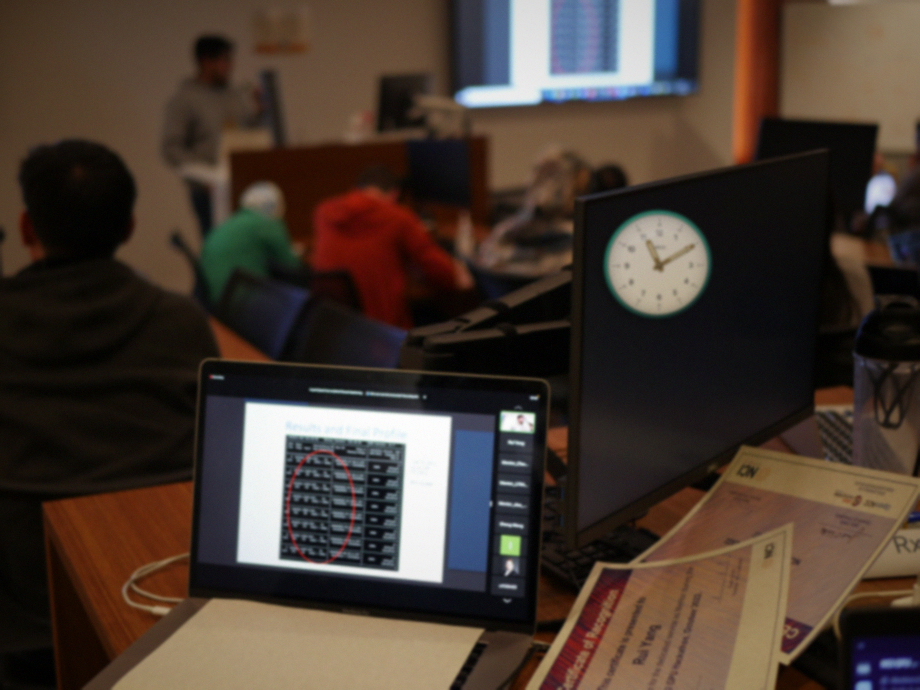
11 h 10 min
